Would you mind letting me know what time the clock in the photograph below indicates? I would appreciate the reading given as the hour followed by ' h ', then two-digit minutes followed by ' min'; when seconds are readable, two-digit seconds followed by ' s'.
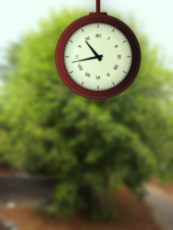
10 h 43 min
